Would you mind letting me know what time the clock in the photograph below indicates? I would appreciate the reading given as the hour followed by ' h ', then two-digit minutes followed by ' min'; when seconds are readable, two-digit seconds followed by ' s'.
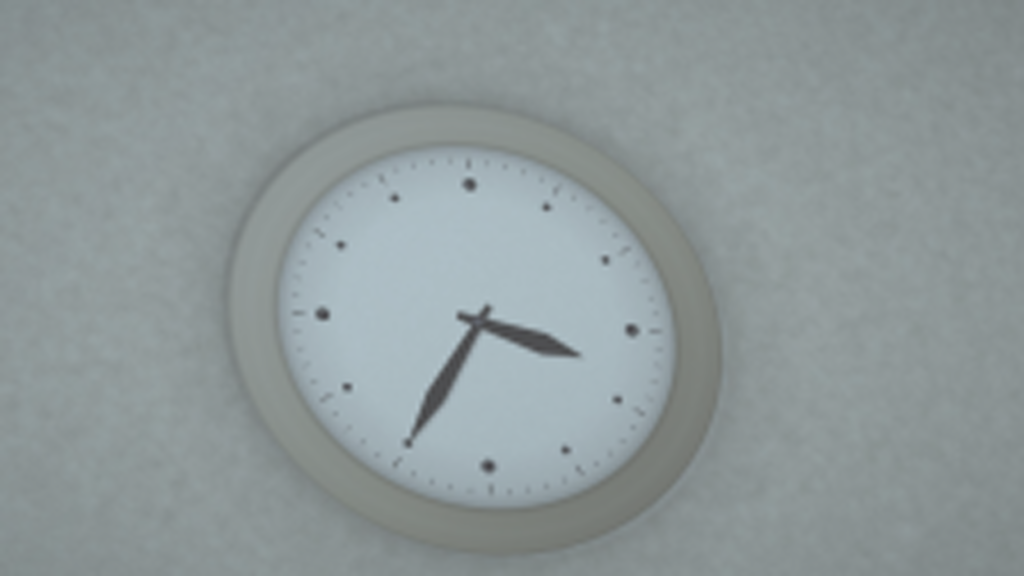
3 h 35 min
